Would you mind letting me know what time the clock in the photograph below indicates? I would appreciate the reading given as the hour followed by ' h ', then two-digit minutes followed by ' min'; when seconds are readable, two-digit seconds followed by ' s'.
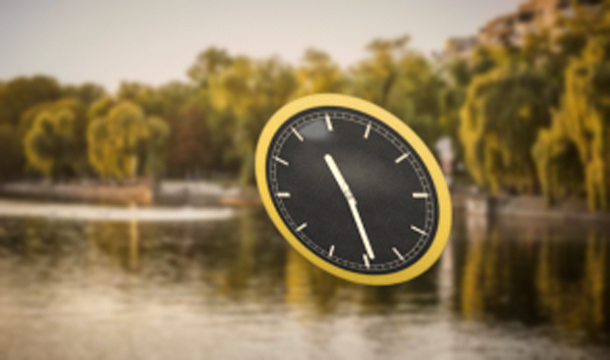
11 h 29 min
